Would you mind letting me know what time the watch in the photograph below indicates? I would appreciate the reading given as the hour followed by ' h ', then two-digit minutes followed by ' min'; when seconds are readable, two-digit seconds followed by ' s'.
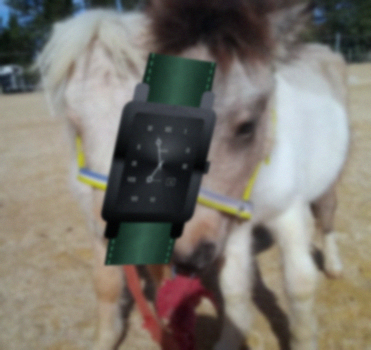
6 h 57 min
